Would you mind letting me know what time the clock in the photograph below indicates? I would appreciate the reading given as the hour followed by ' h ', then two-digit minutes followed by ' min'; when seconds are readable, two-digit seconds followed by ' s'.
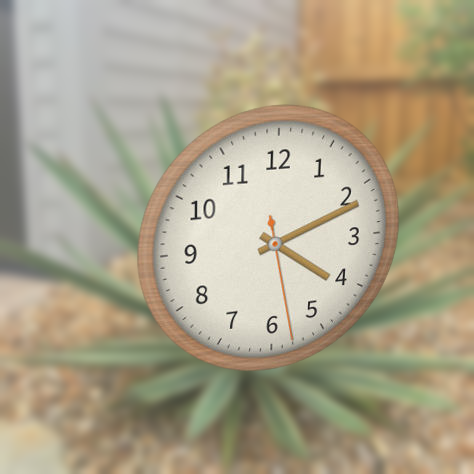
4 h 11 min 28 s
